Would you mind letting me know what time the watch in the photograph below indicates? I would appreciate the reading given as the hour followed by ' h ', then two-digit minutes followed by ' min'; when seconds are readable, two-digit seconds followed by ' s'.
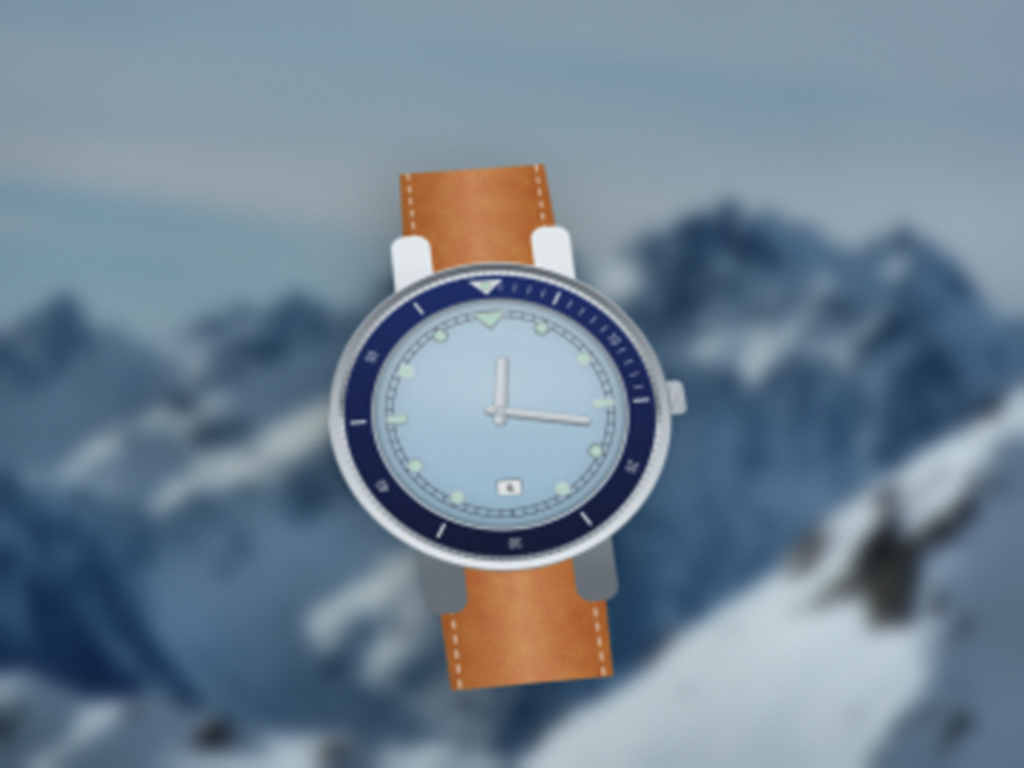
12 h 17 min
